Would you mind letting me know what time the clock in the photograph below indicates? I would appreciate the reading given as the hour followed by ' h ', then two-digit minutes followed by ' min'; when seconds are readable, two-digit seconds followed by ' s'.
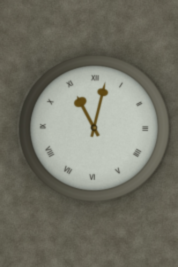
11 h 02 min
